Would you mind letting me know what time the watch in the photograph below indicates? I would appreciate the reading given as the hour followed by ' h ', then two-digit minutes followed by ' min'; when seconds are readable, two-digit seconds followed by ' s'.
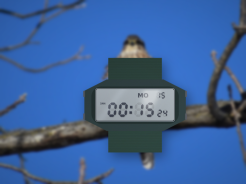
0 h 15 min 24 s
